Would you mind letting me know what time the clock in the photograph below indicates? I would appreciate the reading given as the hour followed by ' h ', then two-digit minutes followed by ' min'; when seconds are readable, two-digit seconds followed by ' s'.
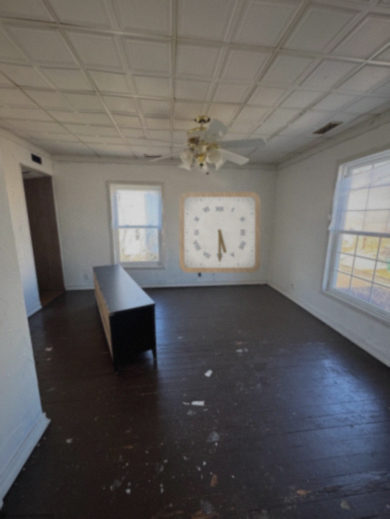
5 h 30 min
